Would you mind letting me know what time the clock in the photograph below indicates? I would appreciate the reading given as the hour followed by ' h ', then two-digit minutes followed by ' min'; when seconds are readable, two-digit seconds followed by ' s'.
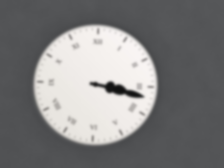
3 h 17 min
